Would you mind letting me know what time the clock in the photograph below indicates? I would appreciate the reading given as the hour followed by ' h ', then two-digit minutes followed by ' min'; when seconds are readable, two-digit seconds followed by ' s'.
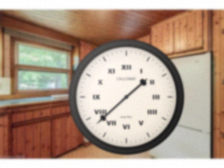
1 h 38 min
